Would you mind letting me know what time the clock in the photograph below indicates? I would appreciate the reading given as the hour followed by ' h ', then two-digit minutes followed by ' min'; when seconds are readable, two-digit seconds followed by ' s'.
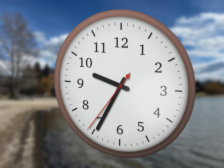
9 h 34 min 36 s
